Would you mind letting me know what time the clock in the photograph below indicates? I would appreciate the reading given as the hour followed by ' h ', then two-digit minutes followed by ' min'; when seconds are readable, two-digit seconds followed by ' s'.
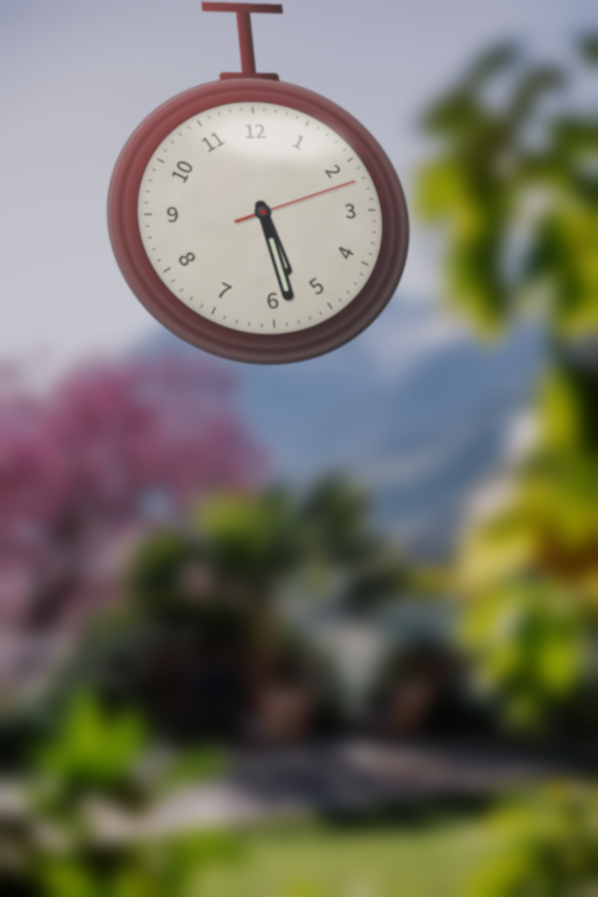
5 h 28 min 12 s
